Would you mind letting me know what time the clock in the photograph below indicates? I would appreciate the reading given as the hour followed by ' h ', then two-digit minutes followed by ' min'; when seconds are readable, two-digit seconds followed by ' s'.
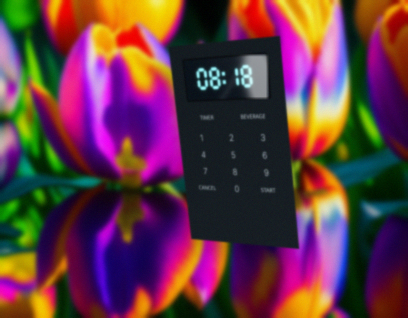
8 h 18 min
